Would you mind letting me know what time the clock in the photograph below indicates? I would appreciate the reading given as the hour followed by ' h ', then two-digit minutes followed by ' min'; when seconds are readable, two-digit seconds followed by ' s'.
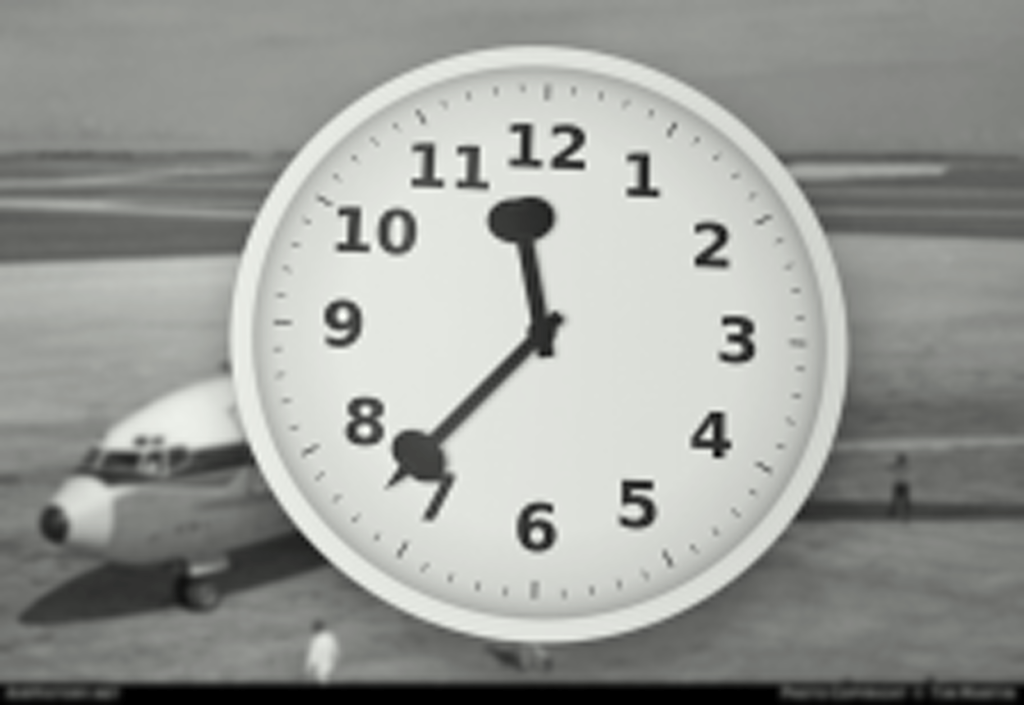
11 h 37 min
